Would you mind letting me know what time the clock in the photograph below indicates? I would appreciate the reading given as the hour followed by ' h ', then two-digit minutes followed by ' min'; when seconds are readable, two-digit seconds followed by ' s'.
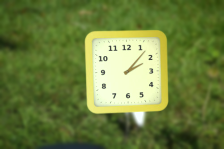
2 h 07 min
